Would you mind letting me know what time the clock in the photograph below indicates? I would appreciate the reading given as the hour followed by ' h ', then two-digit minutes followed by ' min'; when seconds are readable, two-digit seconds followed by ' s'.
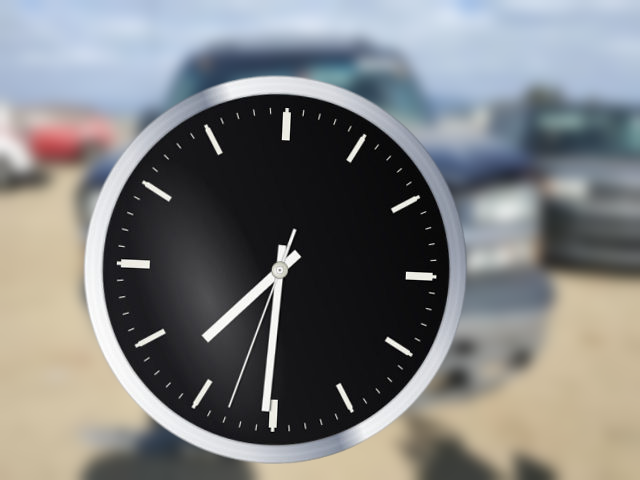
7 h 30 min 33 s
